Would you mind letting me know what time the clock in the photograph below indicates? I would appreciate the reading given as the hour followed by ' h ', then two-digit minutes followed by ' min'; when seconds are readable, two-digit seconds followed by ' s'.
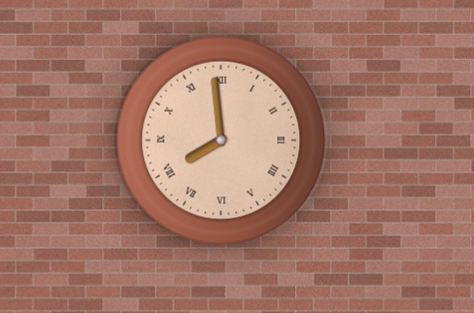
7 h 59 min
